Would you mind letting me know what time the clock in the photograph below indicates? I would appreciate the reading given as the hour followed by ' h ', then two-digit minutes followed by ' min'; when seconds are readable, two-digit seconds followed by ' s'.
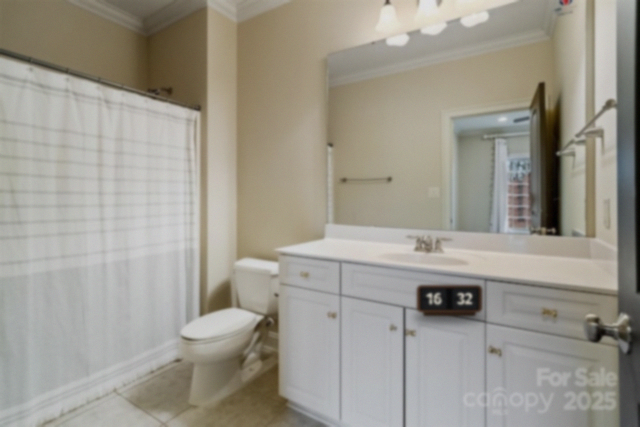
16 h 32 min
